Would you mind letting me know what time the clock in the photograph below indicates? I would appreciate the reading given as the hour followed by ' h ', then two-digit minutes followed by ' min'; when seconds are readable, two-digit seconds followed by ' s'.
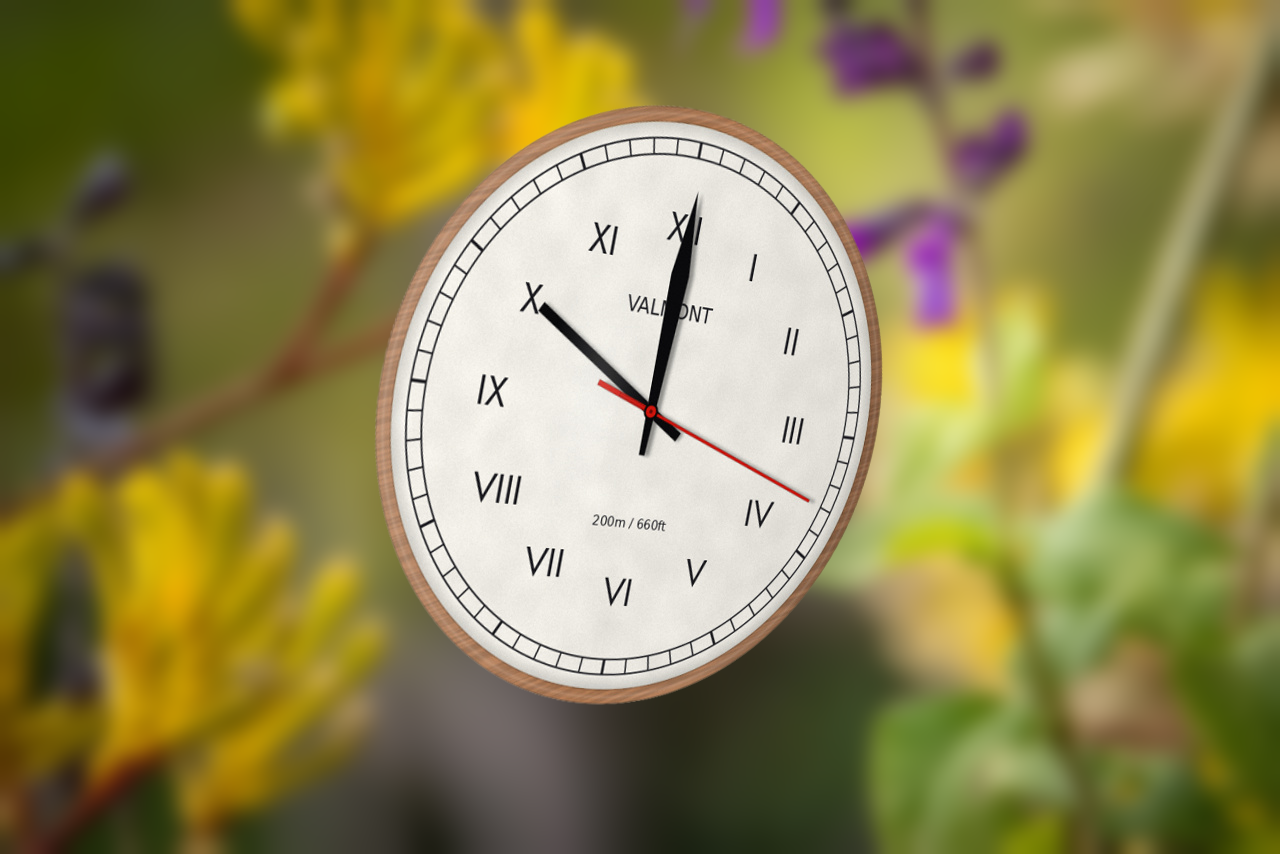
10 h 00 min 18 s
